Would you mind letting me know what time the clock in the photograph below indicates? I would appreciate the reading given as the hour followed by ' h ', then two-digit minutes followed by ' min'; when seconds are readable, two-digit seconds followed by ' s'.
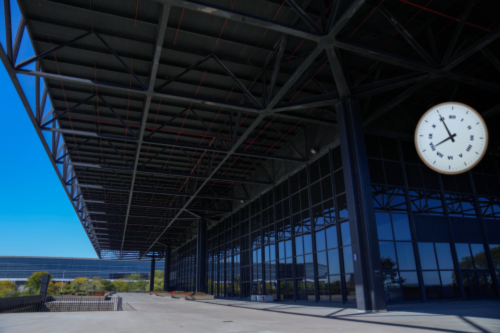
7 h 55 min
